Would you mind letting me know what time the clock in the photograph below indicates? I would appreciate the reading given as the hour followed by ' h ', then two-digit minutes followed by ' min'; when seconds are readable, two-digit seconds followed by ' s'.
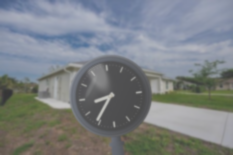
8 h 36 min
